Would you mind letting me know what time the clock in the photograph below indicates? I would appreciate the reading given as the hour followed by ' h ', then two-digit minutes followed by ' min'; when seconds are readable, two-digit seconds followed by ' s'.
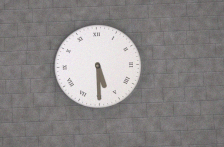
5 h 30 min
